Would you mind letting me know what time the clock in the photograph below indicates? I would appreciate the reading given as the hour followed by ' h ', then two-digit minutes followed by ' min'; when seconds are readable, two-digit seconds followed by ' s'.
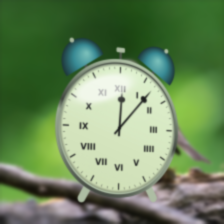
12 h 07 min
